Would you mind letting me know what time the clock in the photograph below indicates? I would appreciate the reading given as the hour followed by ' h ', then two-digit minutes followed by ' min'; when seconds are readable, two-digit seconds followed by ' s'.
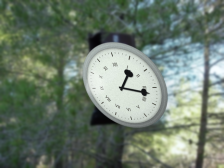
1 h 17 min
